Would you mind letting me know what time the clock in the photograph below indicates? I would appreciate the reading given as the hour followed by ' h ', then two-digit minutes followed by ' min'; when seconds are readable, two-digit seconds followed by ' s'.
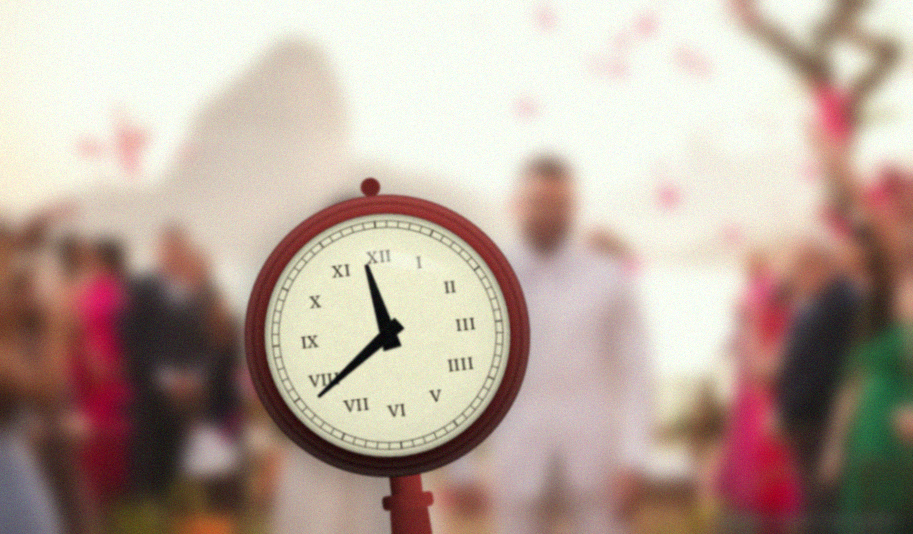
11 h 39 min
